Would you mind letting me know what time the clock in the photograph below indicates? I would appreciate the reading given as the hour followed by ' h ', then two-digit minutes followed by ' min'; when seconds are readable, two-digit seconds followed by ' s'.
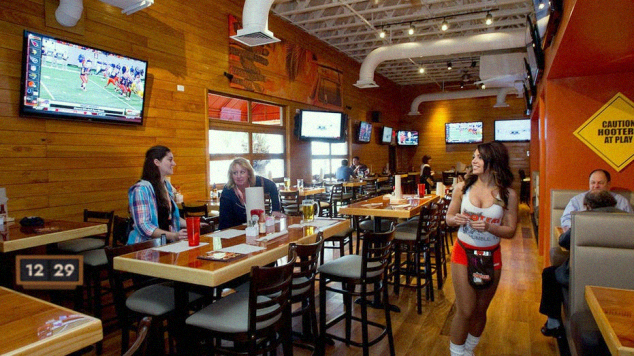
12 h 29 min
